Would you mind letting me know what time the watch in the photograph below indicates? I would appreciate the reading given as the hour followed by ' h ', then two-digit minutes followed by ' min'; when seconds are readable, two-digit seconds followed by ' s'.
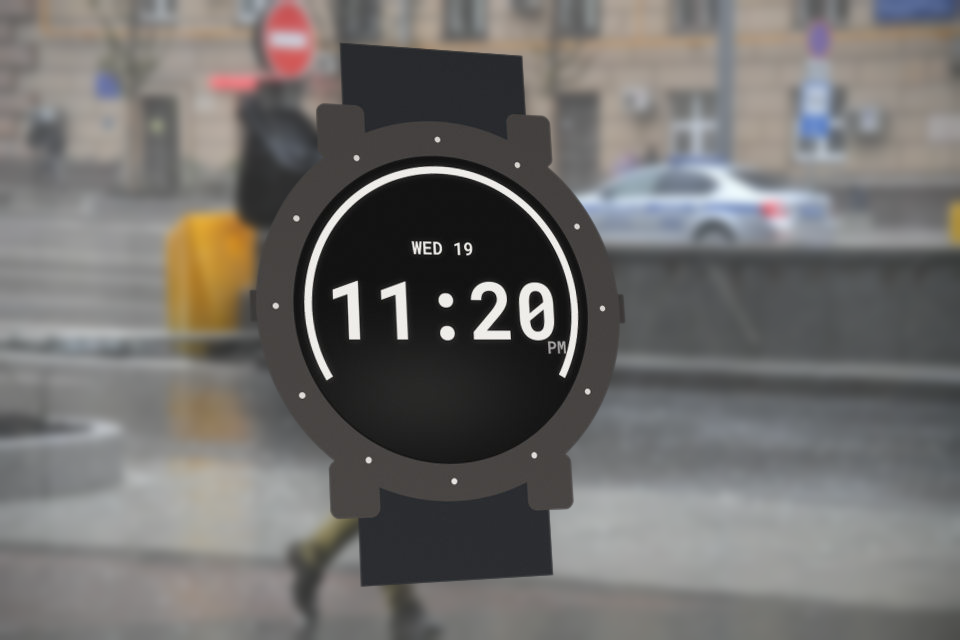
11 h 20 min
